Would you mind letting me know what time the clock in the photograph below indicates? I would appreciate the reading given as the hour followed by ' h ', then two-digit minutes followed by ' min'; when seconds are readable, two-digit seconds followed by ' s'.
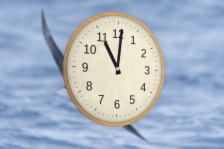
11 h 01 min
